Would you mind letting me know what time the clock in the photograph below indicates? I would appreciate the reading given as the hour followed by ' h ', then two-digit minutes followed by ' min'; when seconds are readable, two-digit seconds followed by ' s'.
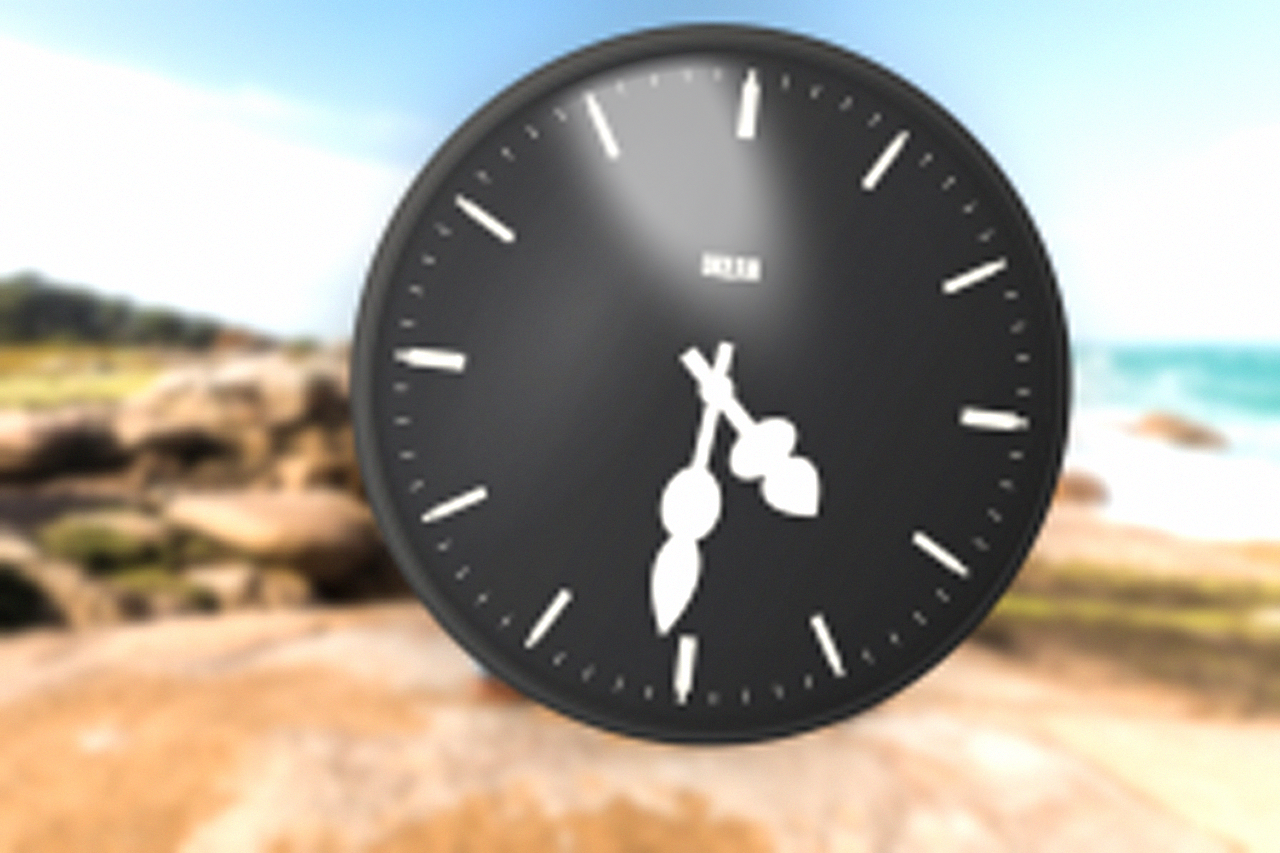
4 h 31 min
